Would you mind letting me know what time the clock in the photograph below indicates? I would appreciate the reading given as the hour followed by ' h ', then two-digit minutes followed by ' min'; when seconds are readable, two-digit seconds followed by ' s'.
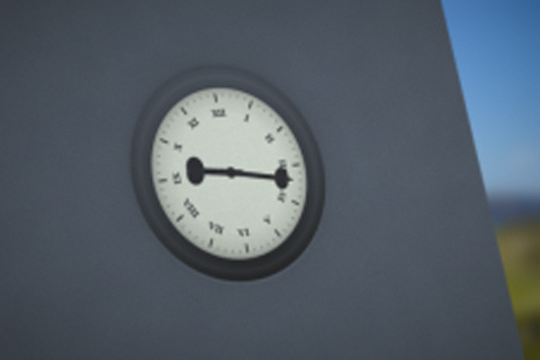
9 h 17 min
